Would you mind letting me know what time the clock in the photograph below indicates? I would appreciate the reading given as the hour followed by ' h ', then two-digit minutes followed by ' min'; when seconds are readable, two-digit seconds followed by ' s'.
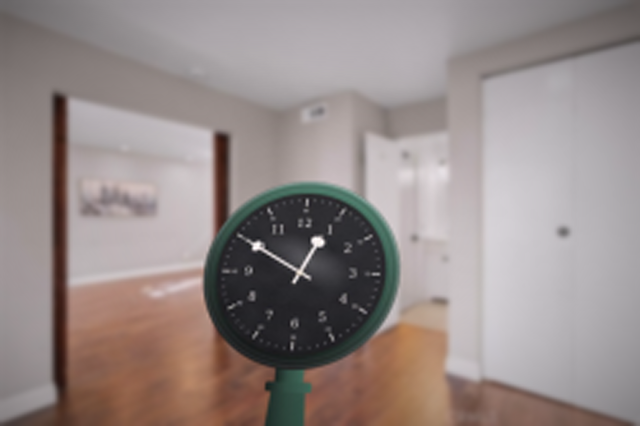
12 h 50 min
